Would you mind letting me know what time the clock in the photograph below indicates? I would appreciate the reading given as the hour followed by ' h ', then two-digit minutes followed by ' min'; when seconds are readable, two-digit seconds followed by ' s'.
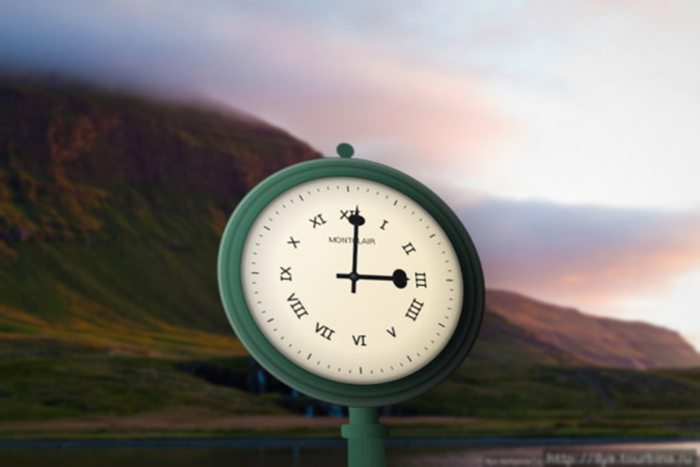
3 h 01 min
